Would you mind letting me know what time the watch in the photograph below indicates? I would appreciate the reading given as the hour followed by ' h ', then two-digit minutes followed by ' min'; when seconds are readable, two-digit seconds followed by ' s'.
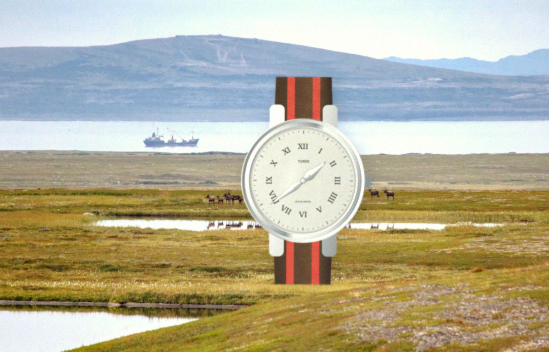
1 h 39 min
